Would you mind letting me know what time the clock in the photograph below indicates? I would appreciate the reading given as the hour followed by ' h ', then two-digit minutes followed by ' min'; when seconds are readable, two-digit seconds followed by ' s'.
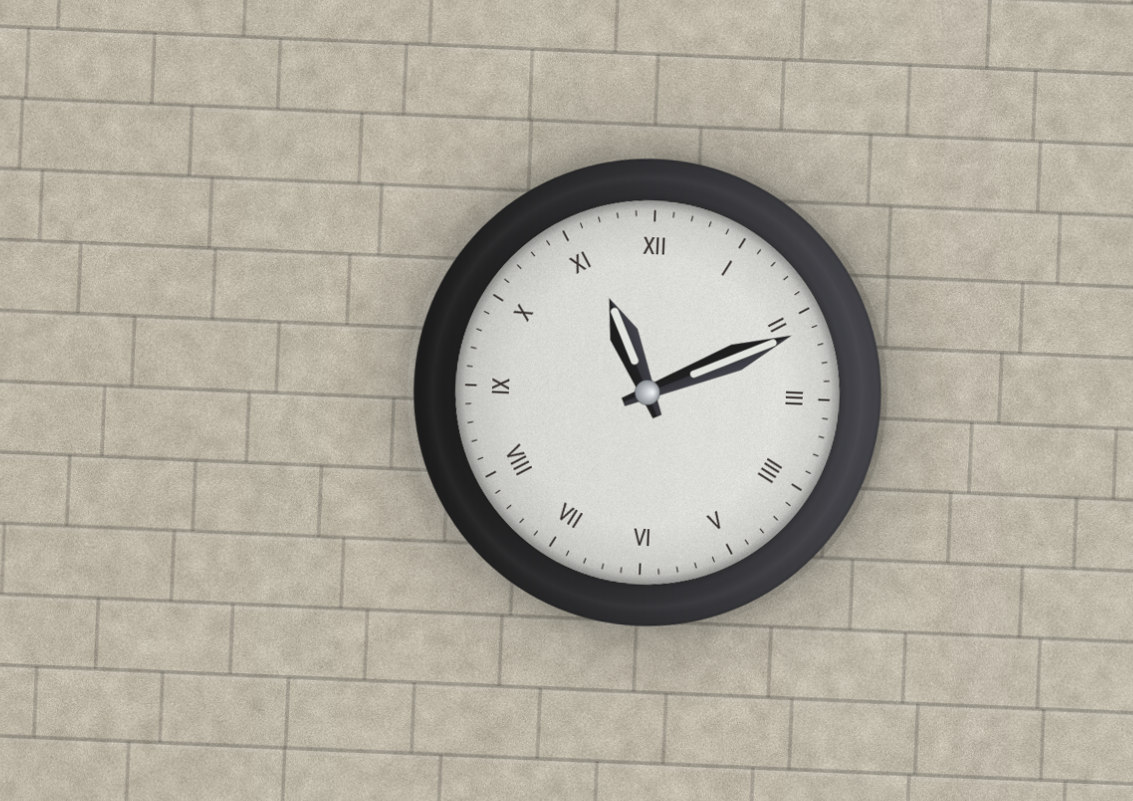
11 h 11 min
